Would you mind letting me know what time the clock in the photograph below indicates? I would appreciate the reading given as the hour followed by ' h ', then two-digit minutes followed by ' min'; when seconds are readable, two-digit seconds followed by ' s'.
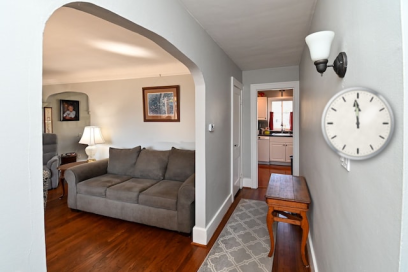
11 h 59 min
